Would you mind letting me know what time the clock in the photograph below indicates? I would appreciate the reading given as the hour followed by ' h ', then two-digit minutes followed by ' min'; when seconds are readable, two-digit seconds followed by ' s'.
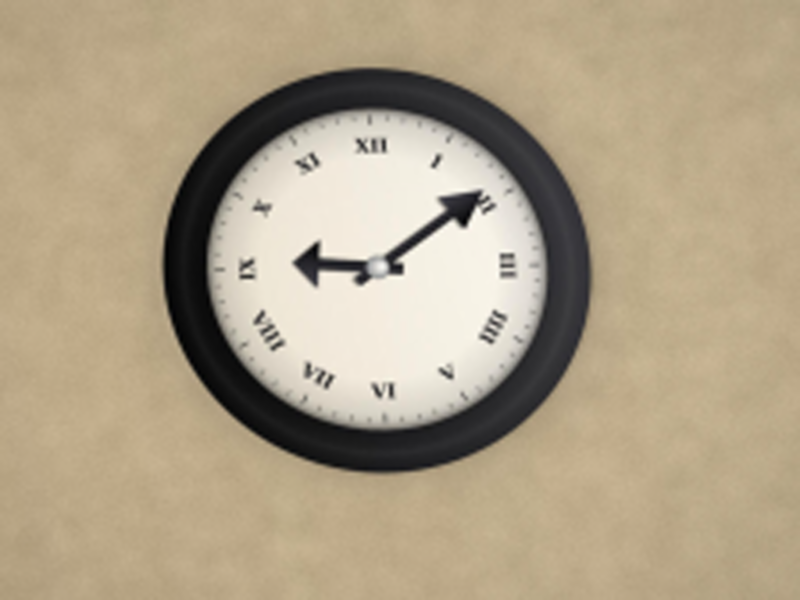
9 h 09 min
